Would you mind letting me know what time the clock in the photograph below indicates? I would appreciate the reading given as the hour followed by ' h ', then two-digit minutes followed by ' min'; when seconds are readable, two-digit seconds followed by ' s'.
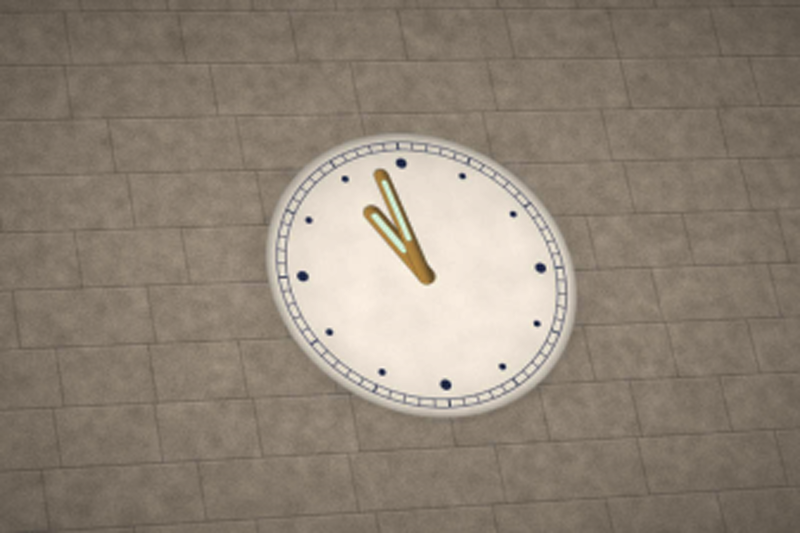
10 h 58 min
